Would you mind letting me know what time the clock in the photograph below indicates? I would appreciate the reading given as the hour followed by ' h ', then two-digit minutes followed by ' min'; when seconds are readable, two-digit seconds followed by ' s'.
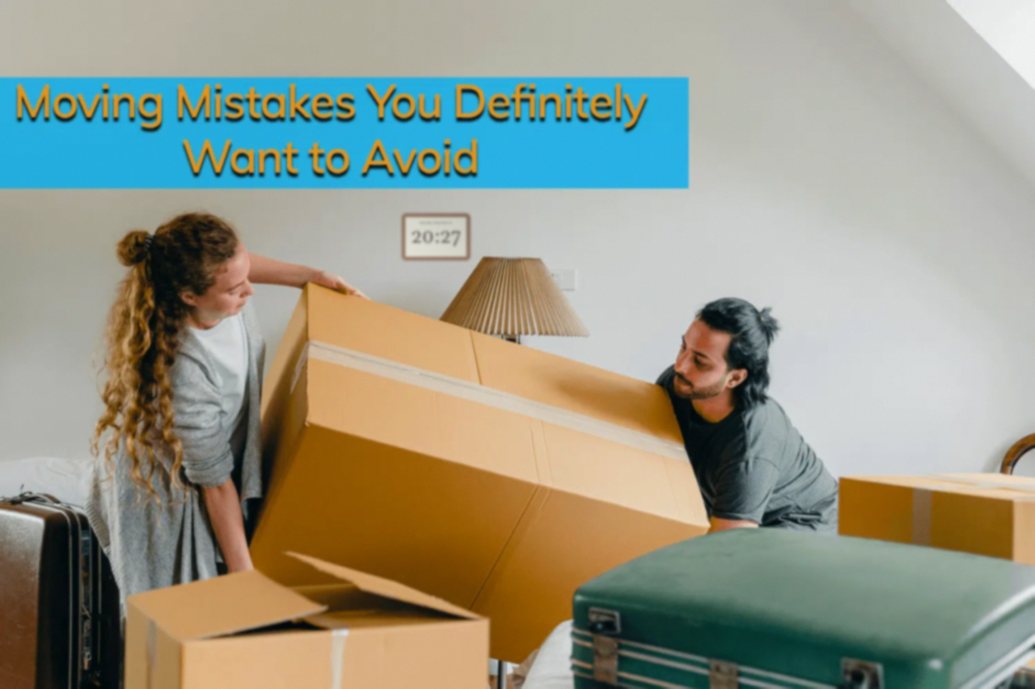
20 h 27 min
